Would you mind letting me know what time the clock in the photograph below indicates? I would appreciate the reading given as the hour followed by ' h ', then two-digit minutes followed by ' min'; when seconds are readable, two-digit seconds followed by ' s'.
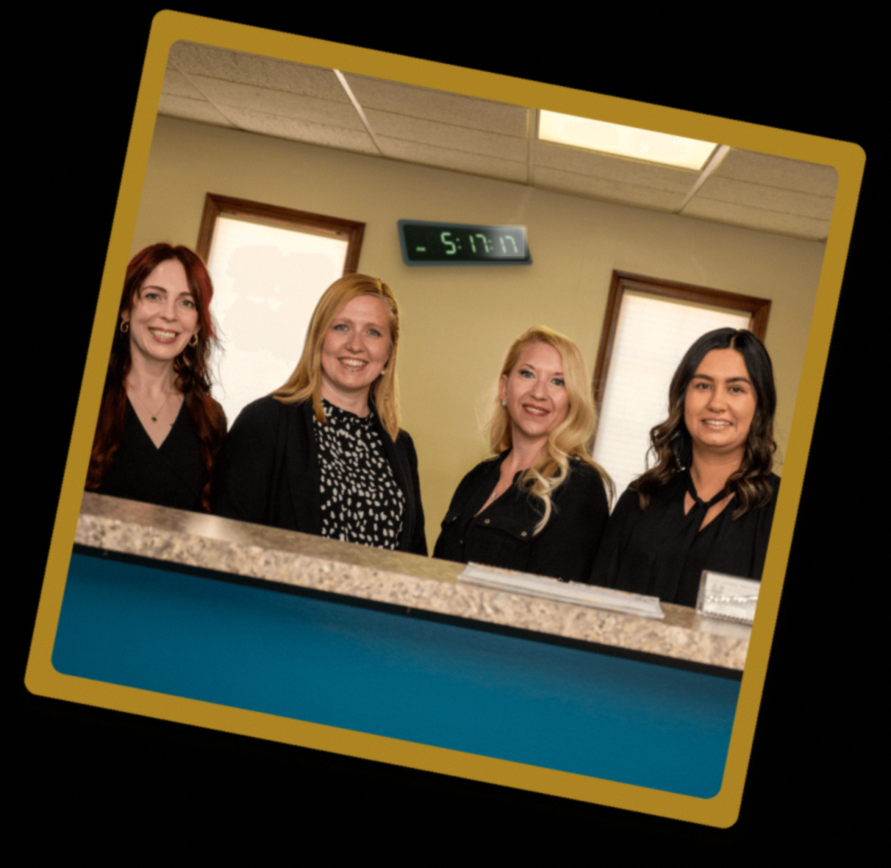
5 h 17 min 17 s
